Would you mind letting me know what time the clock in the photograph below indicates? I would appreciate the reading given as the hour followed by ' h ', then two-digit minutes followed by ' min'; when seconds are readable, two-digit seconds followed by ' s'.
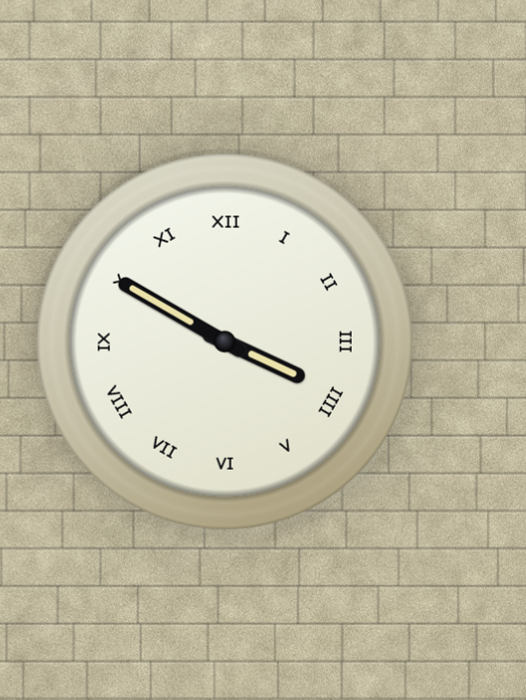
3 h 50 min
